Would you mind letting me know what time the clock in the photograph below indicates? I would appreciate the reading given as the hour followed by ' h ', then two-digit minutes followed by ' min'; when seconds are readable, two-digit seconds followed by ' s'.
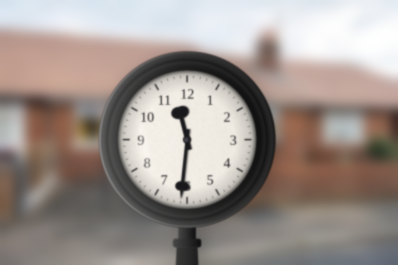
11 h 31 min
